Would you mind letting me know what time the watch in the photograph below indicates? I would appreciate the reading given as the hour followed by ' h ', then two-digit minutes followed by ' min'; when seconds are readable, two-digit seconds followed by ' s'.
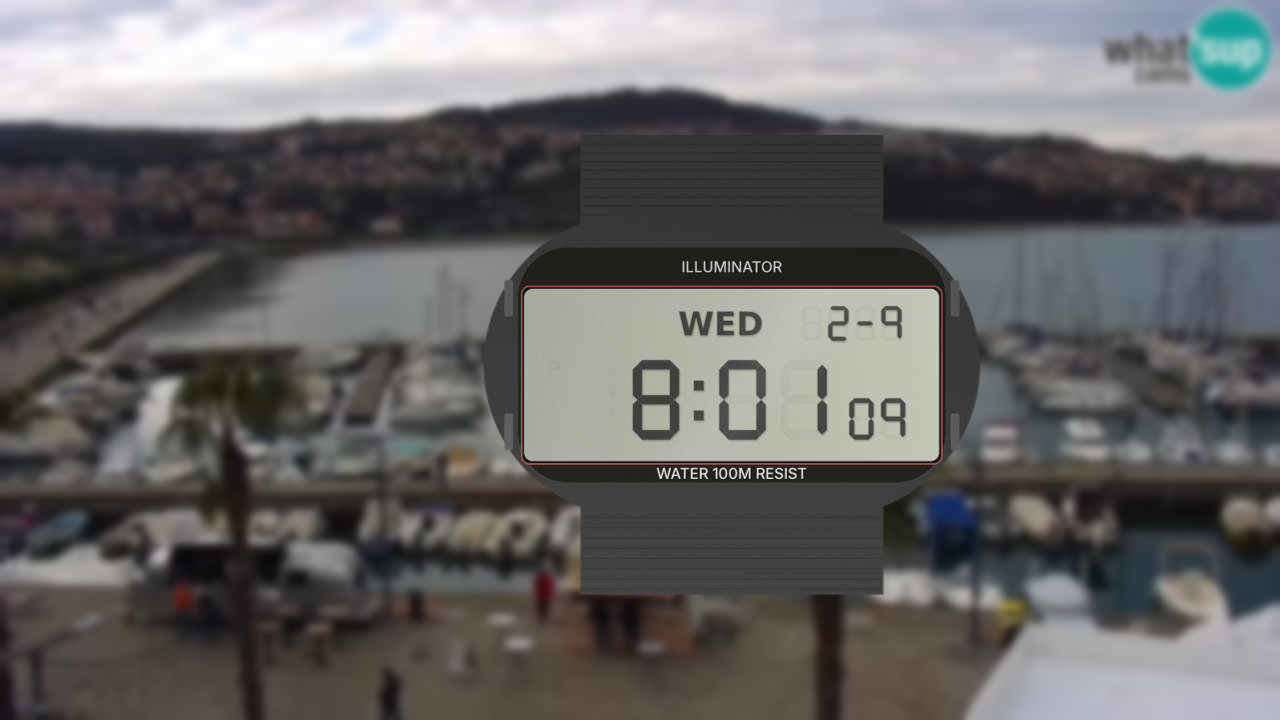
8 h 01 min 09 s
